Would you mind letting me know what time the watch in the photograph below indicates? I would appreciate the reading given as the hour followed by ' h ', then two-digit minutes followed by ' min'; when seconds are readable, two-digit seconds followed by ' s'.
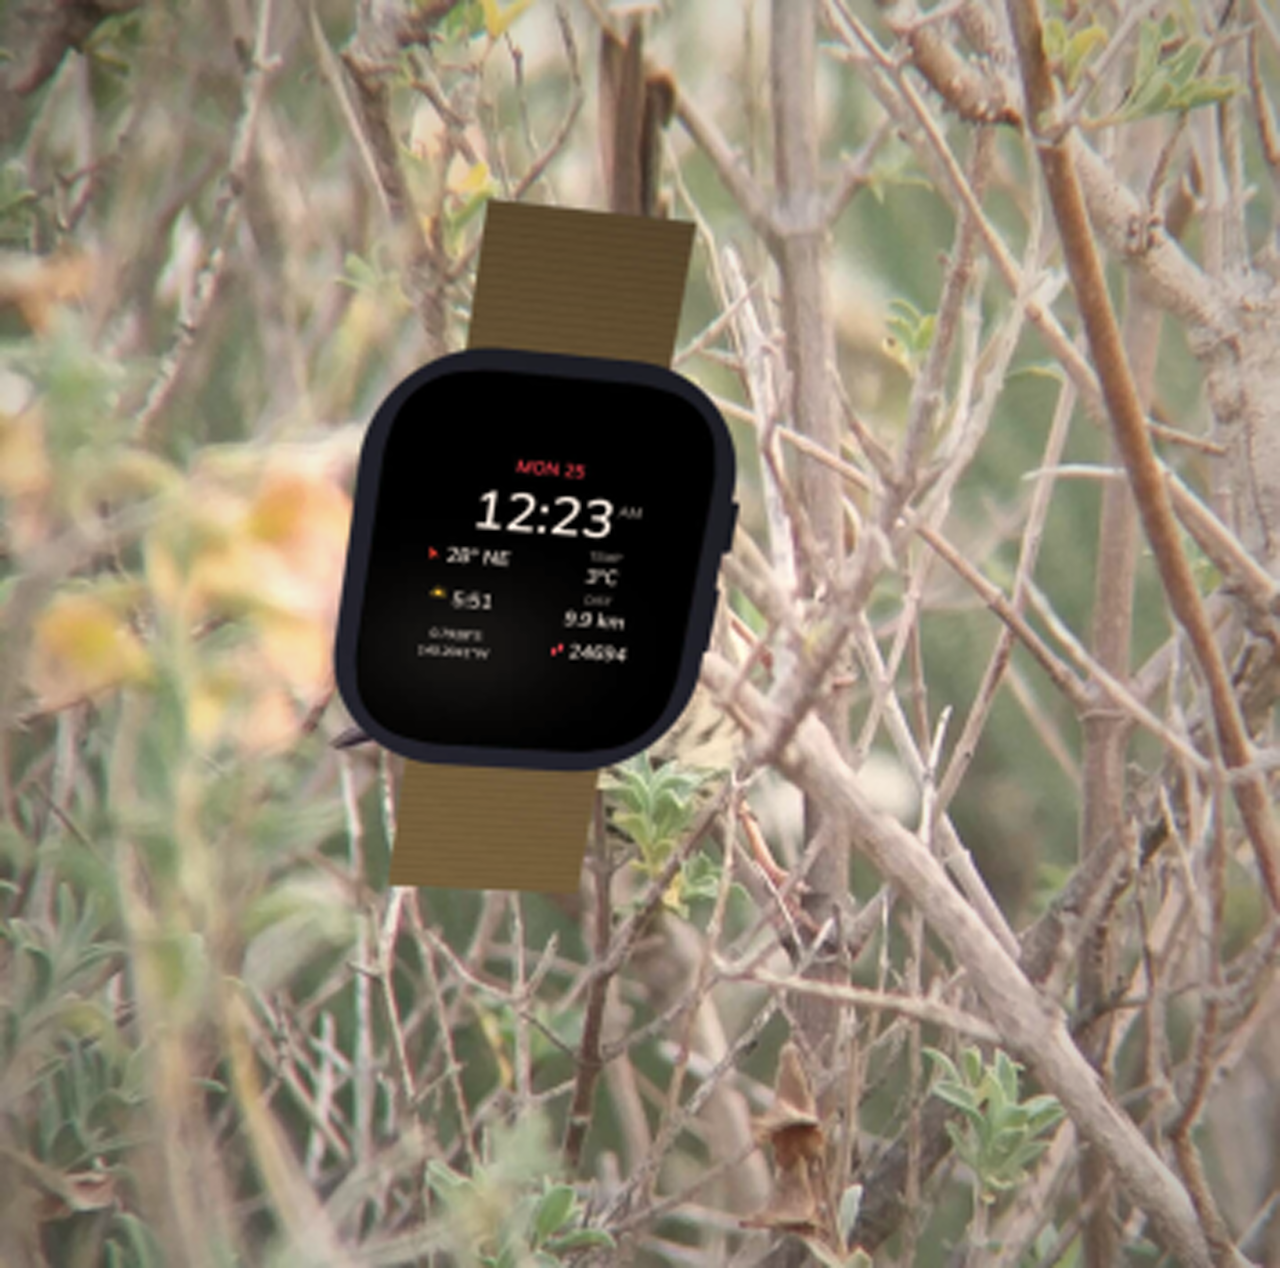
12 h 23 min
